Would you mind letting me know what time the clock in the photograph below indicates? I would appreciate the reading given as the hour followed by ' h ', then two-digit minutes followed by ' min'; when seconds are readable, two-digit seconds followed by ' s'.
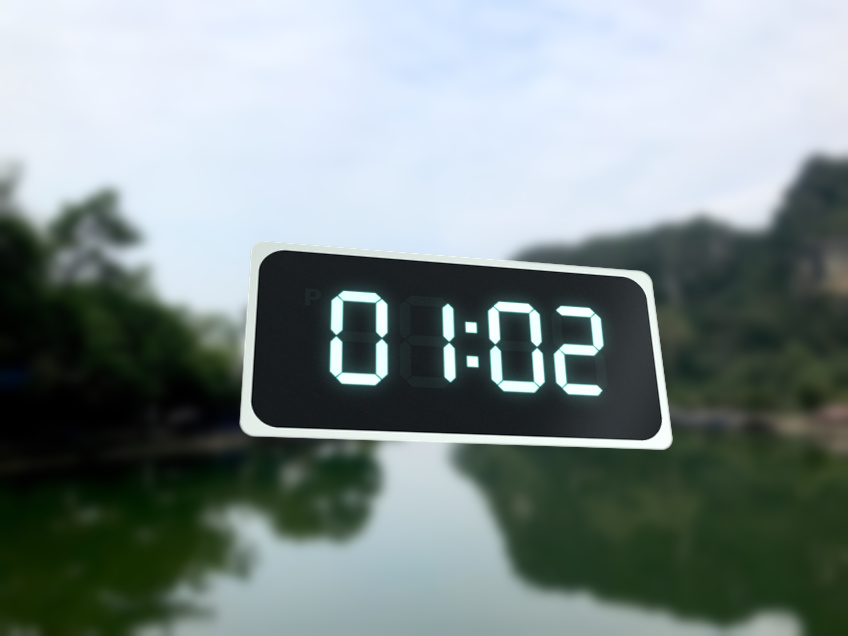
1 h 02 min
